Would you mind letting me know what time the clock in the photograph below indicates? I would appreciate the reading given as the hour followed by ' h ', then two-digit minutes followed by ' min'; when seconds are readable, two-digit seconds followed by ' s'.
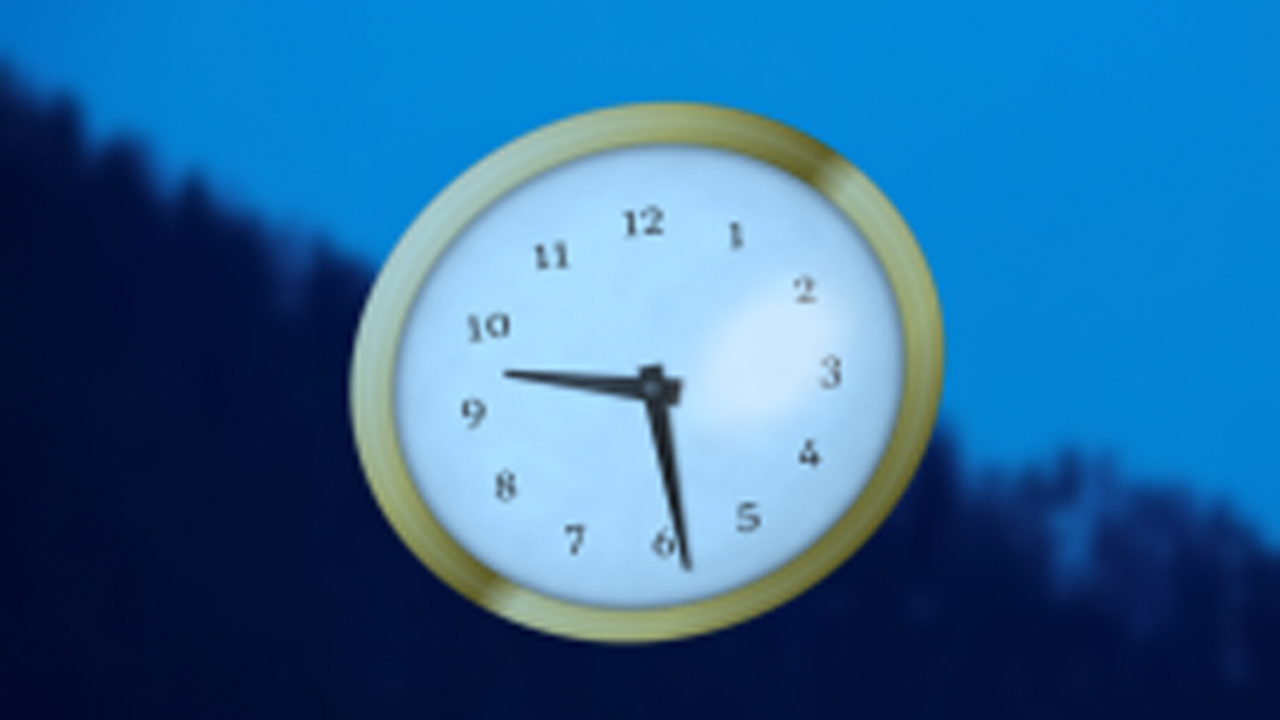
9 h 29 min
